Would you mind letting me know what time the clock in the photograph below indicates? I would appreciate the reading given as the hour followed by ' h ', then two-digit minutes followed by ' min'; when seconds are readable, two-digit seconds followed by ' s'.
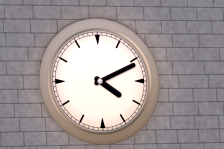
4 h 11 min
